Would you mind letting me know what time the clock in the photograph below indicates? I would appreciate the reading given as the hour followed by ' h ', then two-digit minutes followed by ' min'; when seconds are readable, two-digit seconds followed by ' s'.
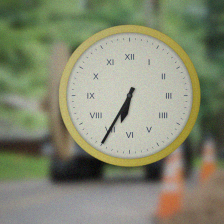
6 h 35 min
